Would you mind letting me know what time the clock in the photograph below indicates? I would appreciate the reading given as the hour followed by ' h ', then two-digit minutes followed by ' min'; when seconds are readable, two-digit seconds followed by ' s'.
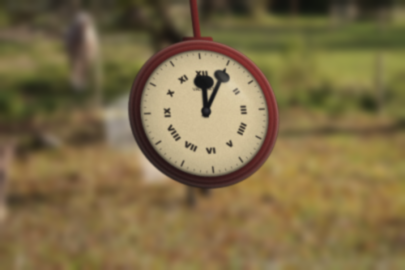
12 h 05 min
